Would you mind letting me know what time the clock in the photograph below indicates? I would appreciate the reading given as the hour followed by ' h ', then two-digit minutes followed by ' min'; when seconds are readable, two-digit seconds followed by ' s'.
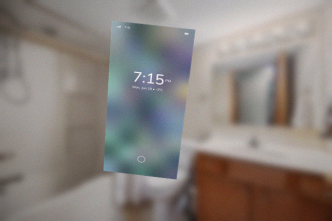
7 h 15 min
